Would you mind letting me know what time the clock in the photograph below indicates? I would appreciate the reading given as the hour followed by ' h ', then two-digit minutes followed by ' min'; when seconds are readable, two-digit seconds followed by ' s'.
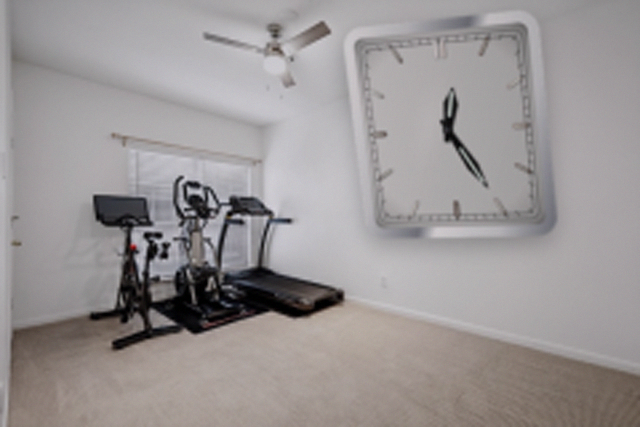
12 h 25 min
